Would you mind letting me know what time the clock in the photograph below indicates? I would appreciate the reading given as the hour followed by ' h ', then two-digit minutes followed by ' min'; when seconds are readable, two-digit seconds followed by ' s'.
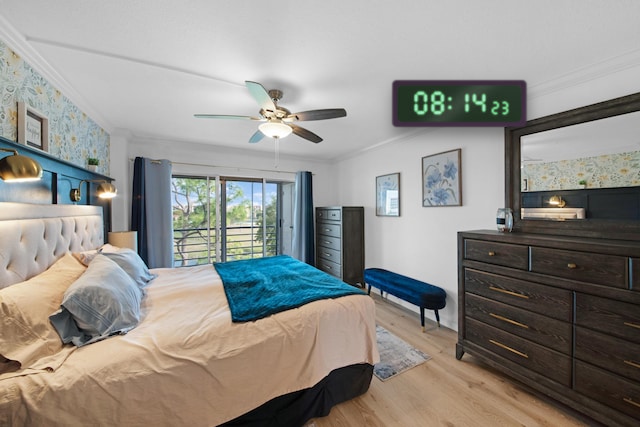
8 h 14 min 23 s
